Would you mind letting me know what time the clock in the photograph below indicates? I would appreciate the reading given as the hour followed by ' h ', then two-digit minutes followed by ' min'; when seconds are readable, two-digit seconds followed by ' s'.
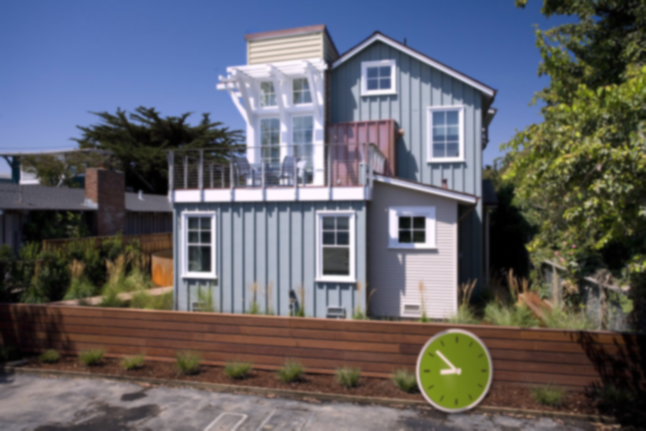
8 h 52 min
